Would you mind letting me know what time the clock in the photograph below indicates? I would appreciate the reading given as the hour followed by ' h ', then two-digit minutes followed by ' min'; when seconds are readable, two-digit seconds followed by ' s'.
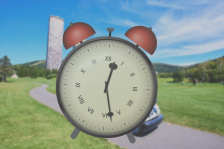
12 h 28 min
